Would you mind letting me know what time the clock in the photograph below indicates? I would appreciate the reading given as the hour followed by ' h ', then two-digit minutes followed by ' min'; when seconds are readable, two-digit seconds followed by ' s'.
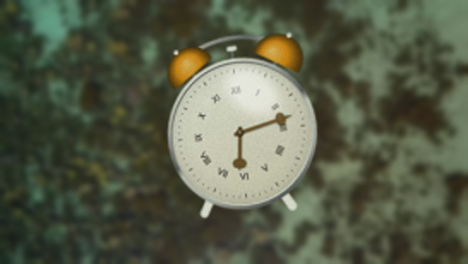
6 h 13 min
